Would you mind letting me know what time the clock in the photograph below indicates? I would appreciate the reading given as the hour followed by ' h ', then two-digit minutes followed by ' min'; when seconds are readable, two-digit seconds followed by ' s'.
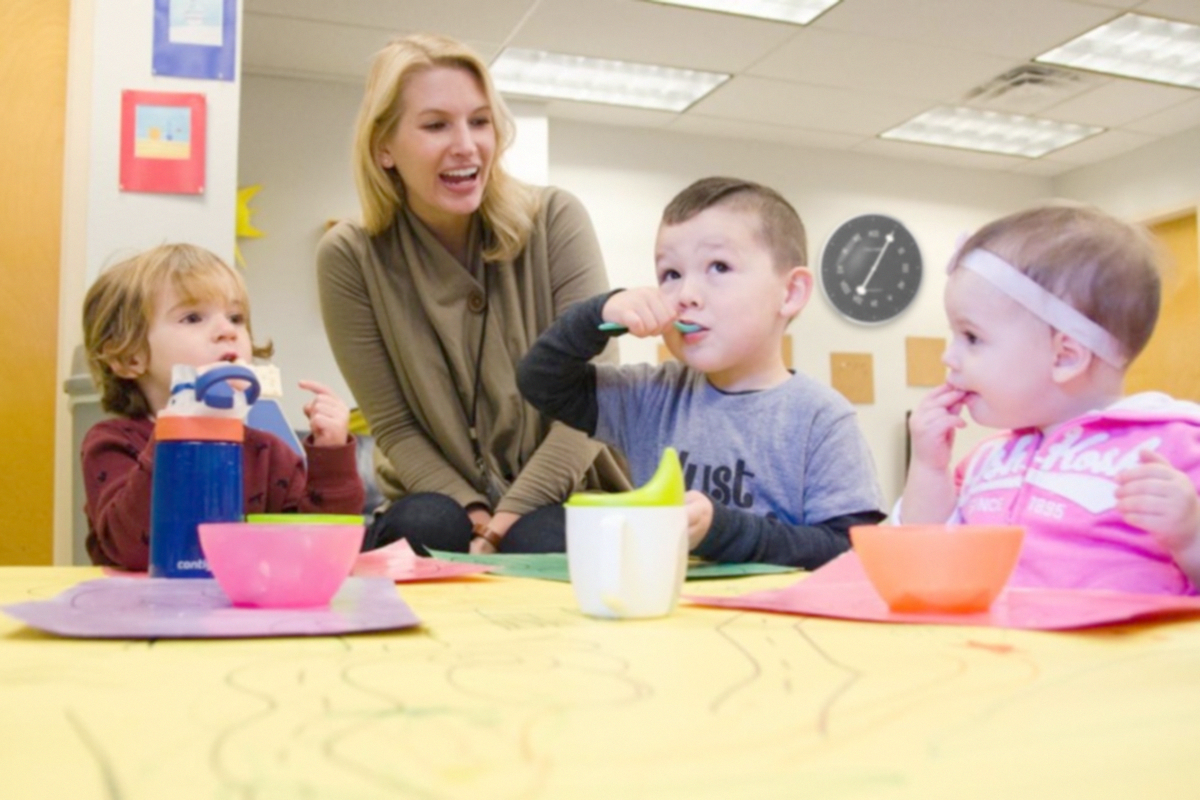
7 h 05 min
